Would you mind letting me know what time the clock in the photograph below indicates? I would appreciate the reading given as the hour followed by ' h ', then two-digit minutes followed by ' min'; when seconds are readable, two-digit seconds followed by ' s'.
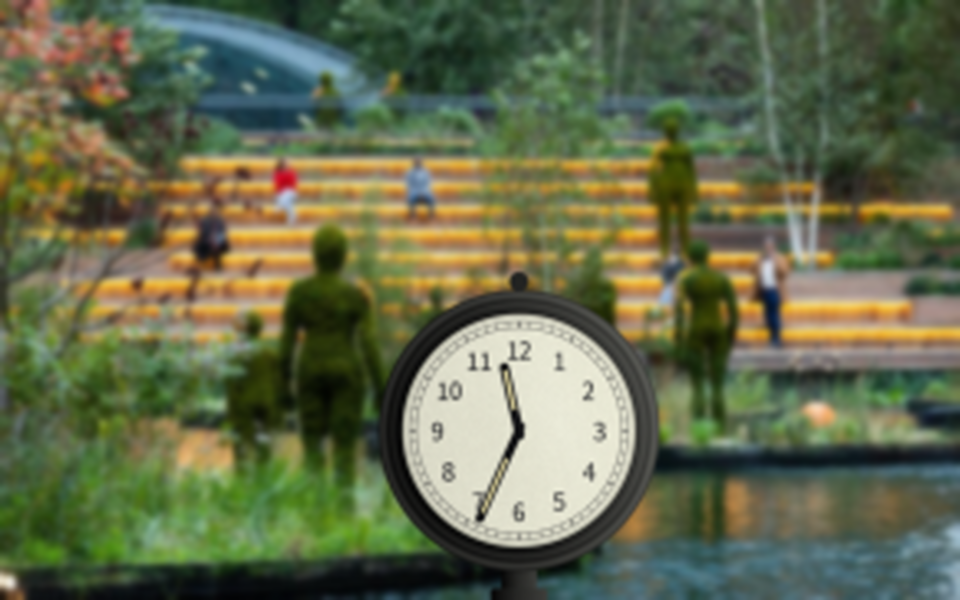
11 h 34 min
